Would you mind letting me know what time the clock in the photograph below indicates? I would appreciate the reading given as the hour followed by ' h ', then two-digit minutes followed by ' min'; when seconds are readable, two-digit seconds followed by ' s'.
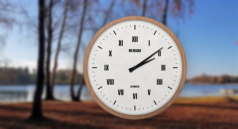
2 h 09 min
